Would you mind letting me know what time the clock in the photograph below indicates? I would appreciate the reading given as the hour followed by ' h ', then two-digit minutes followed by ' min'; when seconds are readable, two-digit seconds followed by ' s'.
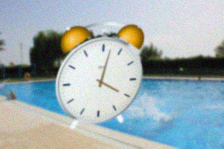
4 h 02 min
